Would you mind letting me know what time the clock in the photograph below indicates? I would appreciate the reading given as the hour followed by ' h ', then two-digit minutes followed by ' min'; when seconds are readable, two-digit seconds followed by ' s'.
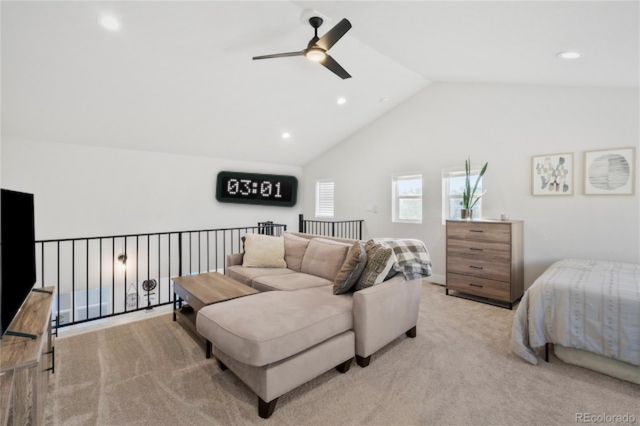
3 h 01 min
